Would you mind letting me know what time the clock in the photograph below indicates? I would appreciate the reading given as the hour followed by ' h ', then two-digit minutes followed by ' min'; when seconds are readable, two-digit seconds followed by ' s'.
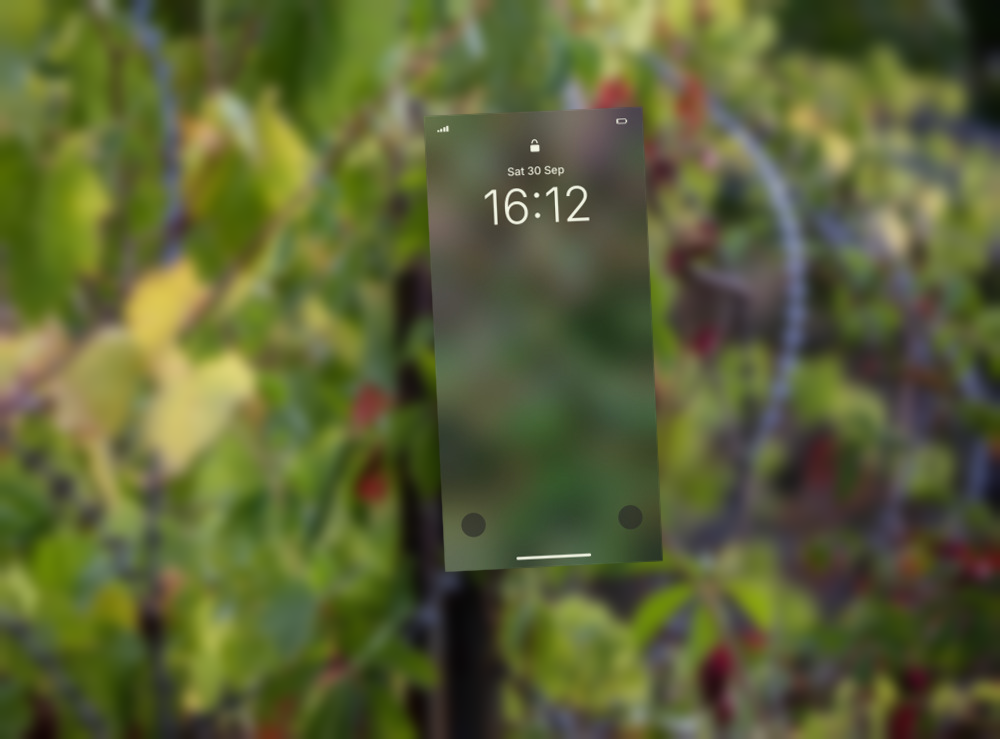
16 h 12 min
